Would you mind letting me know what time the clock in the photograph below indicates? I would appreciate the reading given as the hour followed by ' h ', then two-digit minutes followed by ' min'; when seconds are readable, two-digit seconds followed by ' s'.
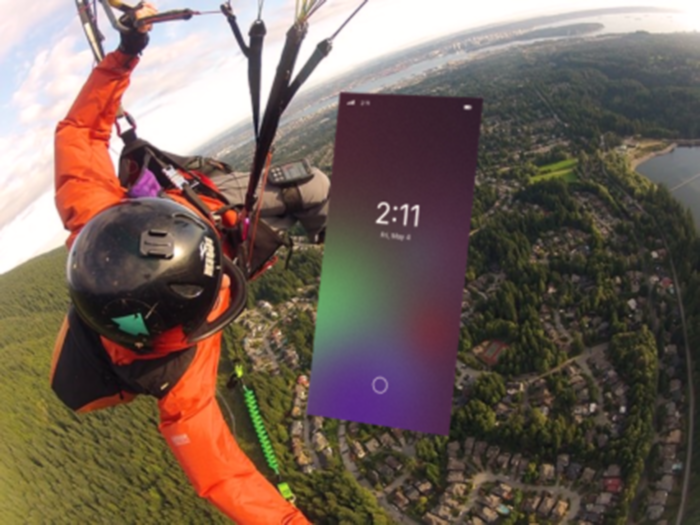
2 h 11 min
